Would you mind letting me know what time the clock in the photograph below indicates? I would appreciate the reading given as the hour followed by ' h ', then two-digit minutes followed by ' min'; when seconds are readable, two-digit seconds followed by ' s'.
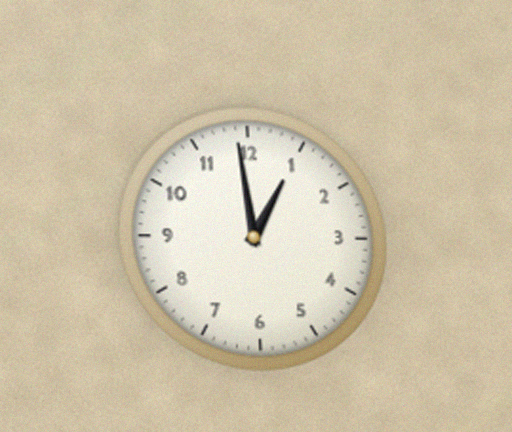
12 h 59 min
